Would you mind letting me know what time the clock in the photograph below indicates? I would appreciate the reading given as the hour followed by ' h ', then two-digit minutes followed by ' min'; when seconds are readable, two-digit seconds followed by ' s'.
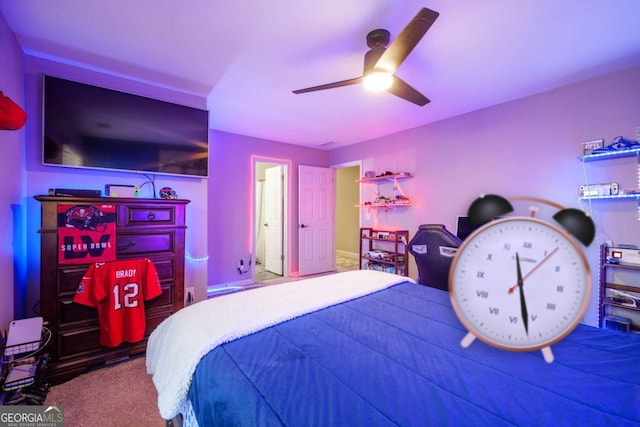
11 h 27 min 06 s
